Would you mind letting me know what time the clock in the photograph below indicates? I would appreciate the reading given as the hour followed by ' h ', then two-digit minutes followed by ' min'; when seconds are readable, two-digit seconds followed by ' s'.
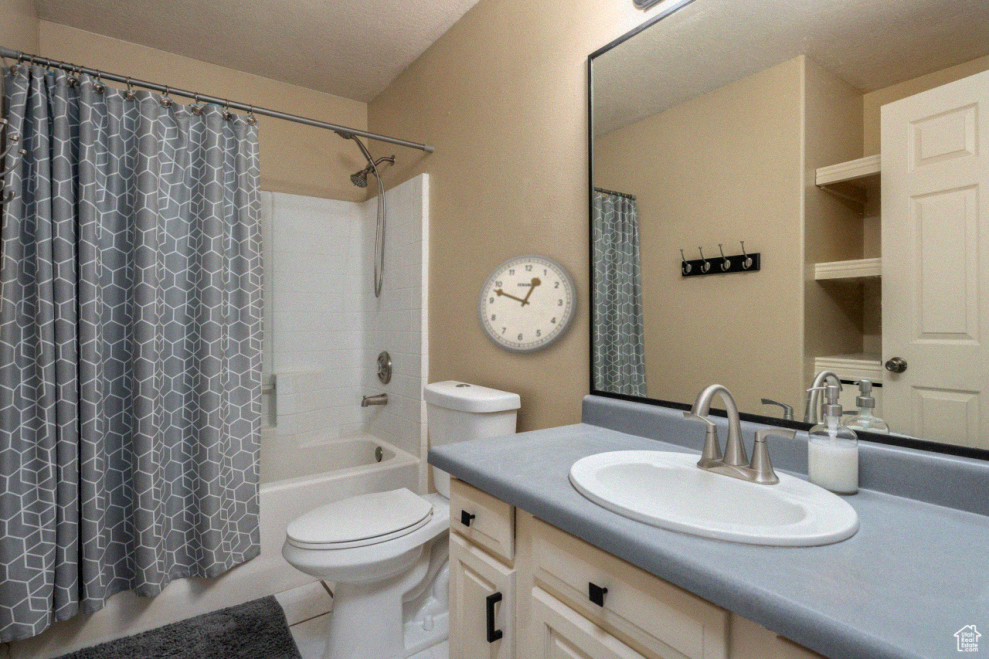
12 h 48 min
